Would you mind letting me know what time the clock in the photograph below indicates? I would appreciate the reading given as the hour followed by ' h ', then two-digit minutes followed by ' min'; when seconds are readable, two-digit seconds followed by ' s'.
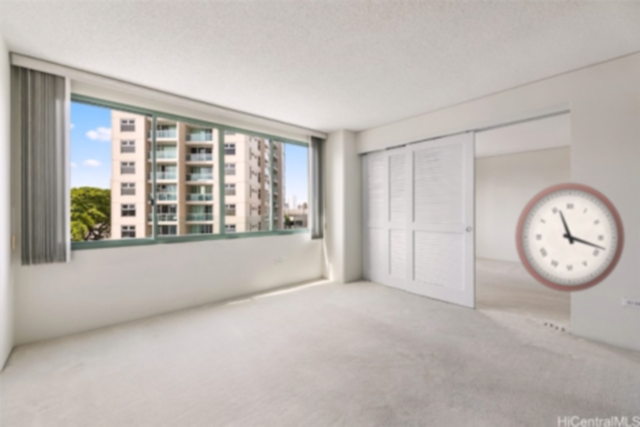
11 h 18 min
